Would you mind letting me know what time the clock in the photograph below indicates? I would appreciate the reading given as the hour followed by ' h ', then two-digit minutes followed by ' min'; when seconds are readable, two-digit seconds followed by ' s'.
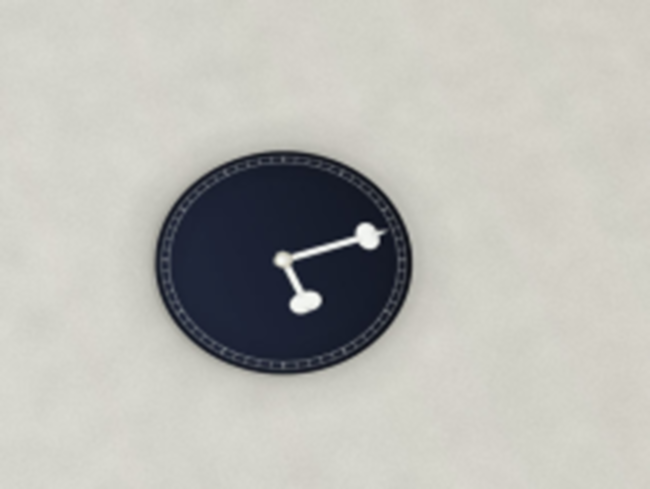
5 h 12 min
